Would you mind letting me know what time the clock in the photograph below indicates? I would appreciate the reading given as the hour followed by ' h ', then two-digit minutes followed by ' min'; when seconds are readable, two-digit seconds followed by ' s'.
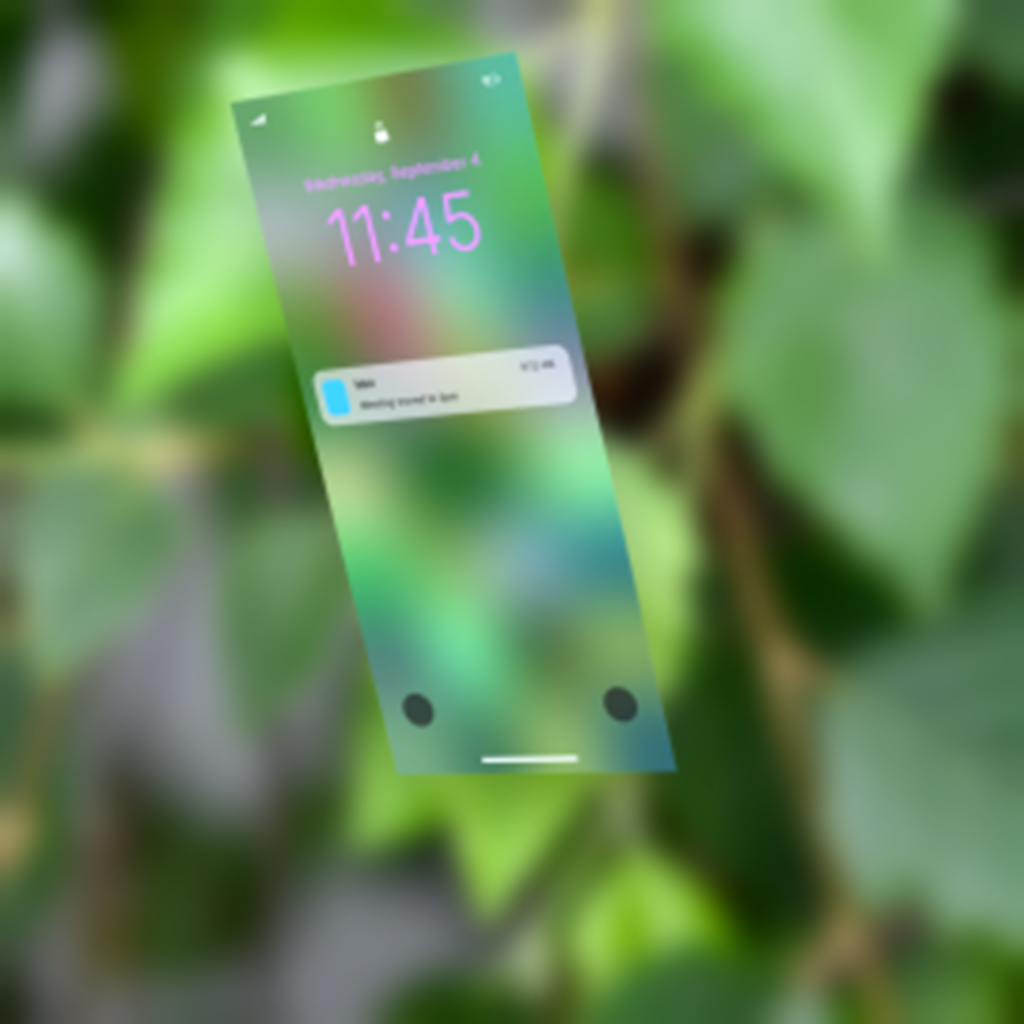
11 h 45 min
